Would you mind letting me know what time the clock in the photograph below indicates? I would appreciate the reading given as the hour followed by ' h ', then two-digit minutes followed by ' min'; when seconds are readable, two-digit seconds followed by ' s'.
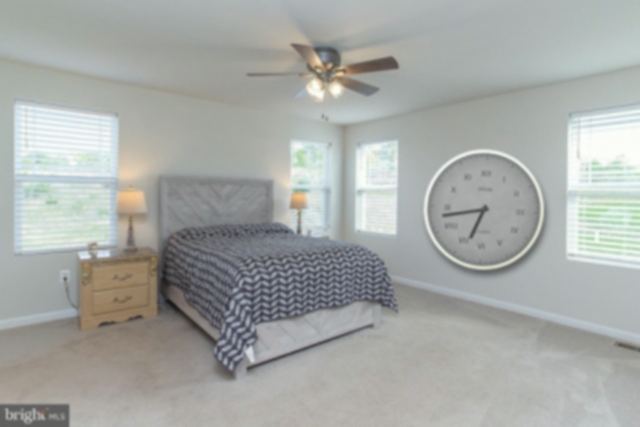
6 h 43 min
